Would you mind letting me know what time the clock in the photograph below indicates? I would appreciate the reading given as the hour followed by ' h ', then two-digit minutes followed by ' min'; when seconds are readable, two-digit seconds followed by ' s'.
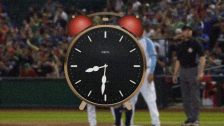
8 h 31 min
